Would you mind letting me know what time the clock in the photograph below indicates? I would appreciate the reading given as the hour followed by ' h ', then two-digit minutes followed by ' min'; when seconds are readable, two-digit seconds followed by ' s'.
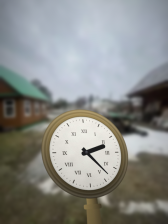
2 h 23 min
